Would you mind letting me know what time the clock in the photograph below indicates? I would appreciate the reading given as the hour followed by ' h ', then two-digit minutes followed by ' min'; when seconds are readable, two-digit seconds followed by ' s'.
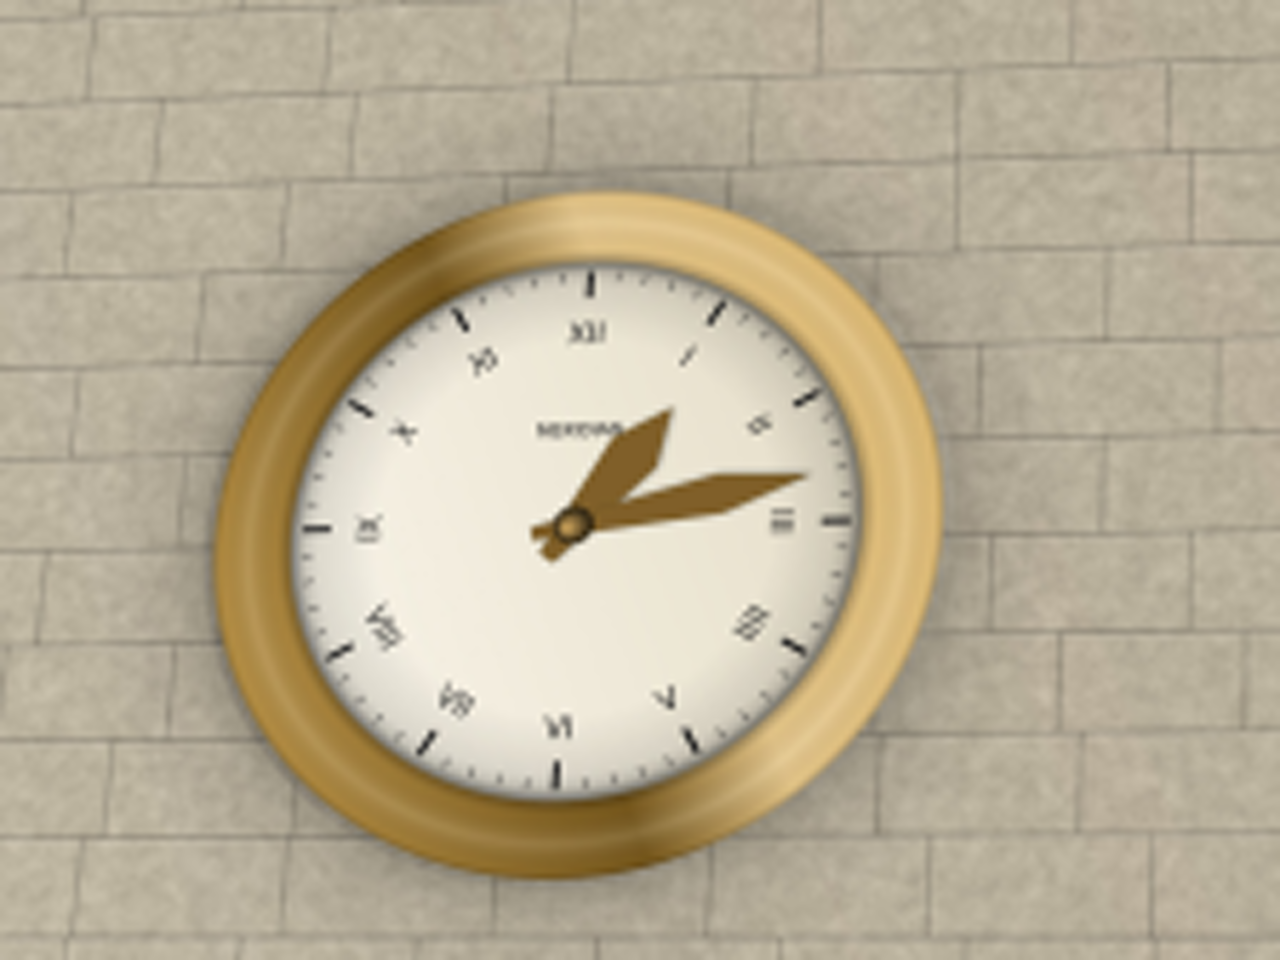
1 h 13 min
